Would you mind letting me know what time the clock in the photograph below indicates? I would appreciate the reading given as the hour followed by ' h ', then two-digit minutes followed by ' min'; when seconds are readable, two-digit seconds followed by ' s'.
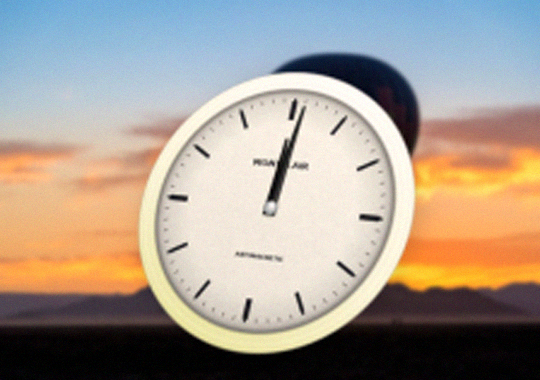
12 h 01 min
